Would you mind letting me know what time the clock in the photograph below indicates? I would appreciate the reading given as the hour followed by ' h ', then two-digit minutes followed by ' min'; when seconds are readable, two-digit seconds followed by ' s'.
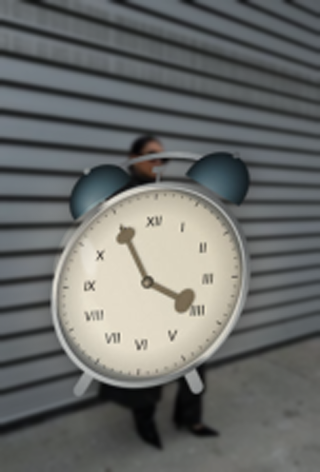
3 h 55 min
